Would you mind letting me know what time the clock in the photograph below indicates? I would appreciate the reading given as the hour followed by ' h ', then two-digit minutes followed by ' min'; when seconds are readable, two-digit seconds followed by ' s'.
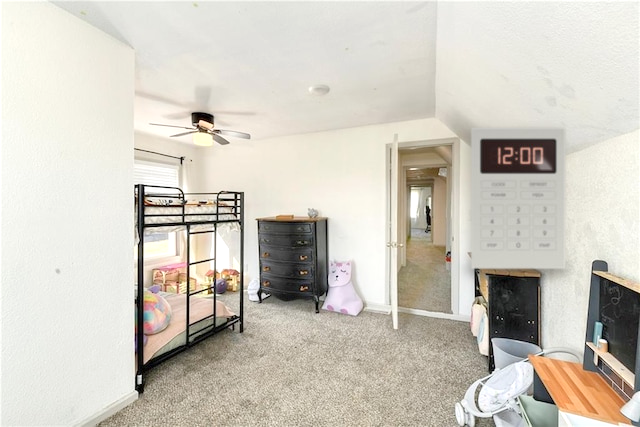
12 h 00 min
